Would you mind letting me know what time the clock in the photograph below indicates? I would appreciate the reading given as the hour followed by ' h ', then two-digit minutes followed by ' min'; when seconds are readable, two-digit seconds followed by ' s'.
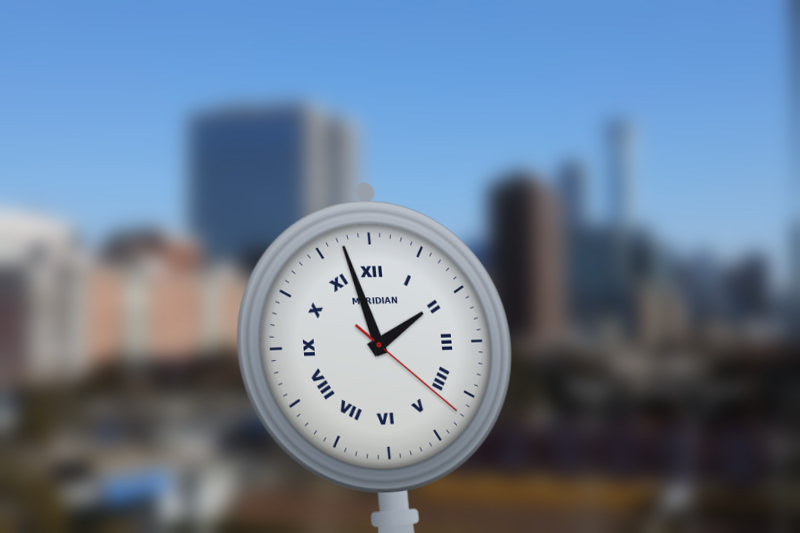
1 h 57 min 22 s
